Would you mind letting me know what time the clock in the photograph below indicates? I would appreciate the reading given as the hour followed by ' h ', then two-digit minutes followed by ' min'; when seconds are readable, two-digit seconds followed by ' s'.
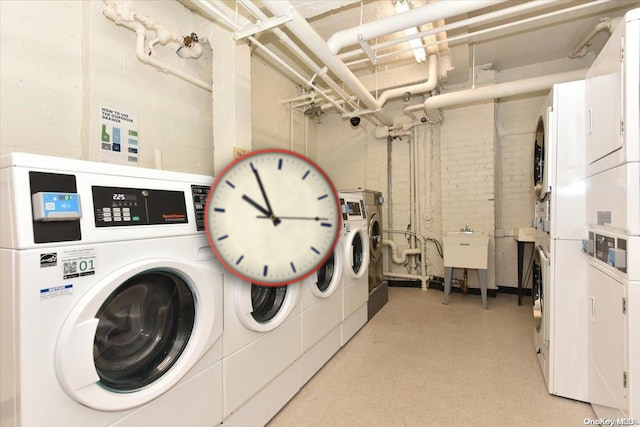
9 h 55 min 14 s
